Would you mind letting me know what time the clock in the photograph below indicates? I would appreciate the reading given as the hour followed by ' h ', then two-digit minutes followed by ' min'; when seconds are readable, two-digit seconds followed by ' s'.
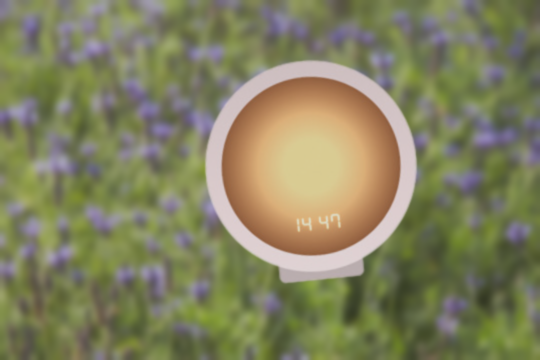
14 h 47 min
